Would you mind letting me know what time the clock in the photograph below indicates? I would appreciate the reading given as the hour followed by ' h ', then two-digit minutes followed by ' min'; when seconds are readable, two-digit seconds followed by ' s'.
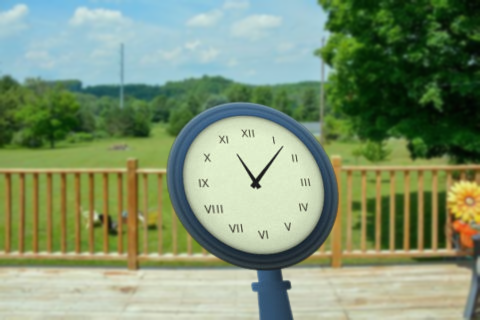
11 h 07 min
